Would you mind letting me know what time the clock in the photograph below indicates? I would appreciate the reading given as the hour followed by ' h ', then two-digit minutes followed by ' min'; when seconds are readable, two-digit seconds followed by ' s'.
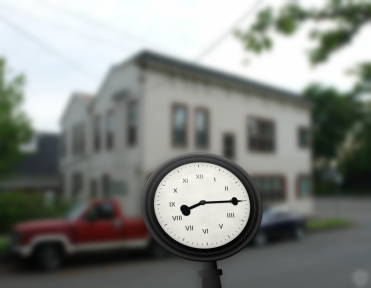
8 h 15 min
